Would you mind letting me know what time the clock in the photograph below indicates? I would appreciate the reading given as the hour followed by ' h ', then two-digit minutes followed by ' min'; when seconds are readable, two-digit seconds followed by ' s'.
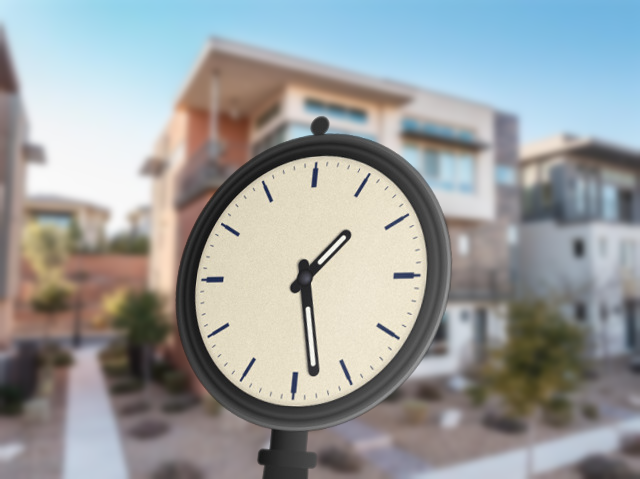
1 h 28 min
